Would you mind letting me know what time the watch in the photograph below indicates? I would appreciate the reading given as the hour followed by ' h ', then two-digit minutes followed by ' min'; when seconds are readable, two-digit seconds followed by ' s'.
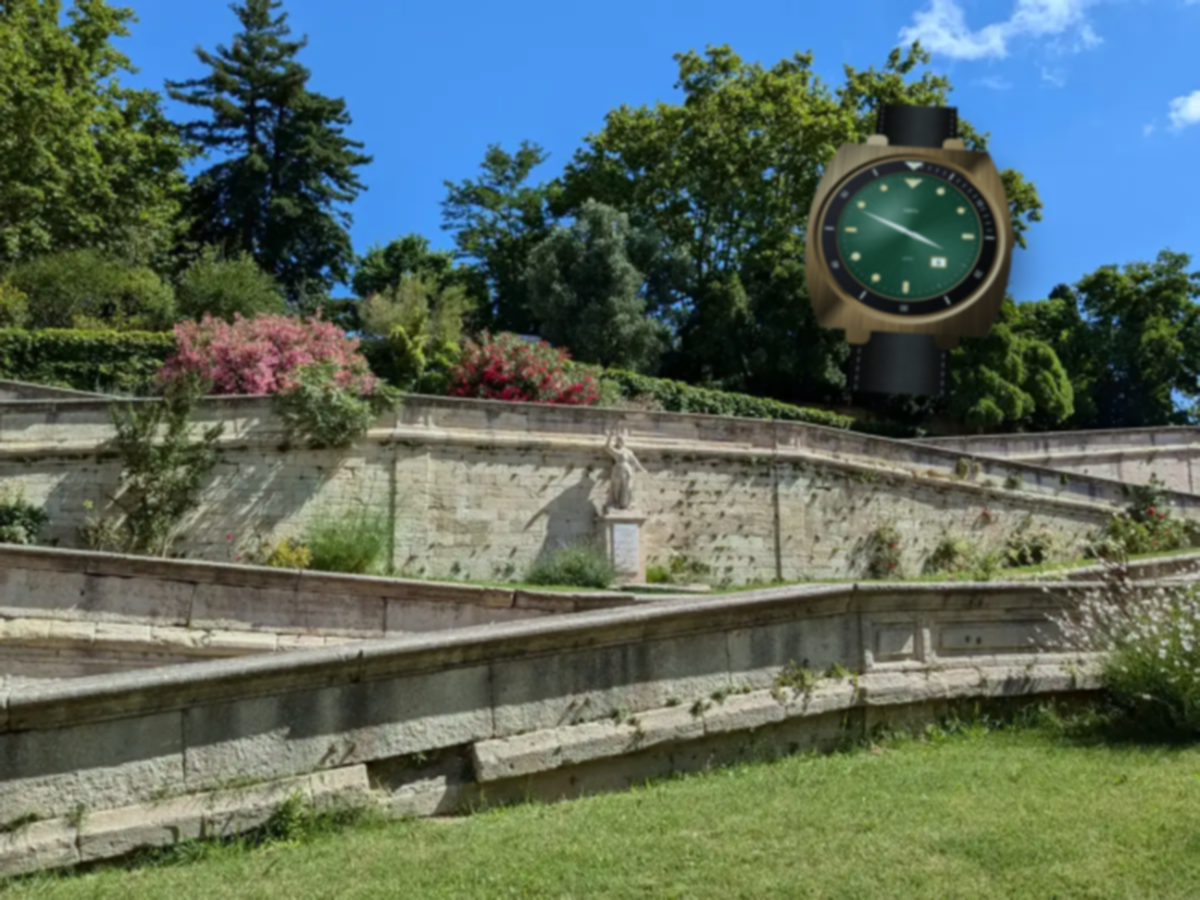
3 h 49 min
